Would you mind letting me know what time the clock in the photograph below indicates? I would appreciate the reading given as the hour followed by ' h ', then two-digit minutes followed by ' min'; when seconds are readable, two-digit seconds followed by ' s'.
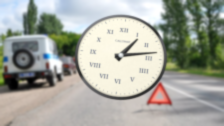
1 h 13 min
